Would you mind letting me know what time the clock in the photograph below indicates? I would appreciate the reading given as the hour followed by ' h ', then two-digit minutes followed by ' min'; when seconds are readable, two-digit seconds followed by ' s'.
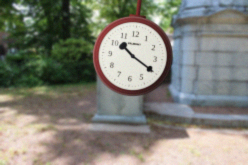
10 h 20 min
